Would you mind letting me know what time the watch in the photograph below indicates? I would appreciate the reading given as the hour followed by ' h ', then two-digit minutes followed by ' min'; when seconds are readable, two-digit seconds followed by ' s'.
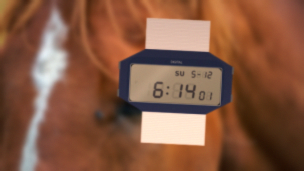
6 h 14 min 01 s
